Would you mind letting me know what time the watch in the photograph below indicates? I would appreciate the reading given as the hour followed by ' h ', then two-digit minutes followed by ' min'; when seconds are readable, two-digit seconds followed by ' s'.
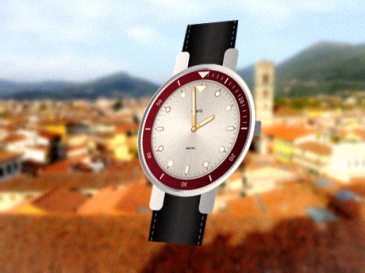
1 h 58 min
